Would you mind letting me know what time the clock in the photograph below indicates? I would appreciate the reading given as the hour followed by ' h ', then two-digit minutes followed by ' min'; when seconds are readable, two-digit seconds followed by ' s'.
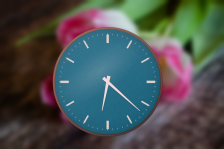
6 h 22 min
